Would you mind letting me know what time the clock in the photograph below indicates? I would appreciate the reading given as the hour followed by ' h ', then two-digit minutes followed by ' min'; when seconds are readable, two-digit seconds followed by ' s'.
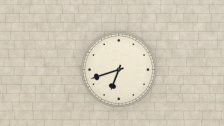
6 h 42 min
